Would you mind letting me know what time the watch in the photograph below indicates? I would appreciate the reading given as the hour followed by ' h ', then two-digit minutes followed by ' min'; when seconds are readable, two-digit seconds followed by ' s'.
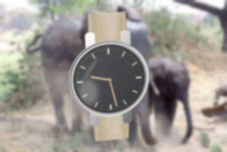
9 h 28 min
